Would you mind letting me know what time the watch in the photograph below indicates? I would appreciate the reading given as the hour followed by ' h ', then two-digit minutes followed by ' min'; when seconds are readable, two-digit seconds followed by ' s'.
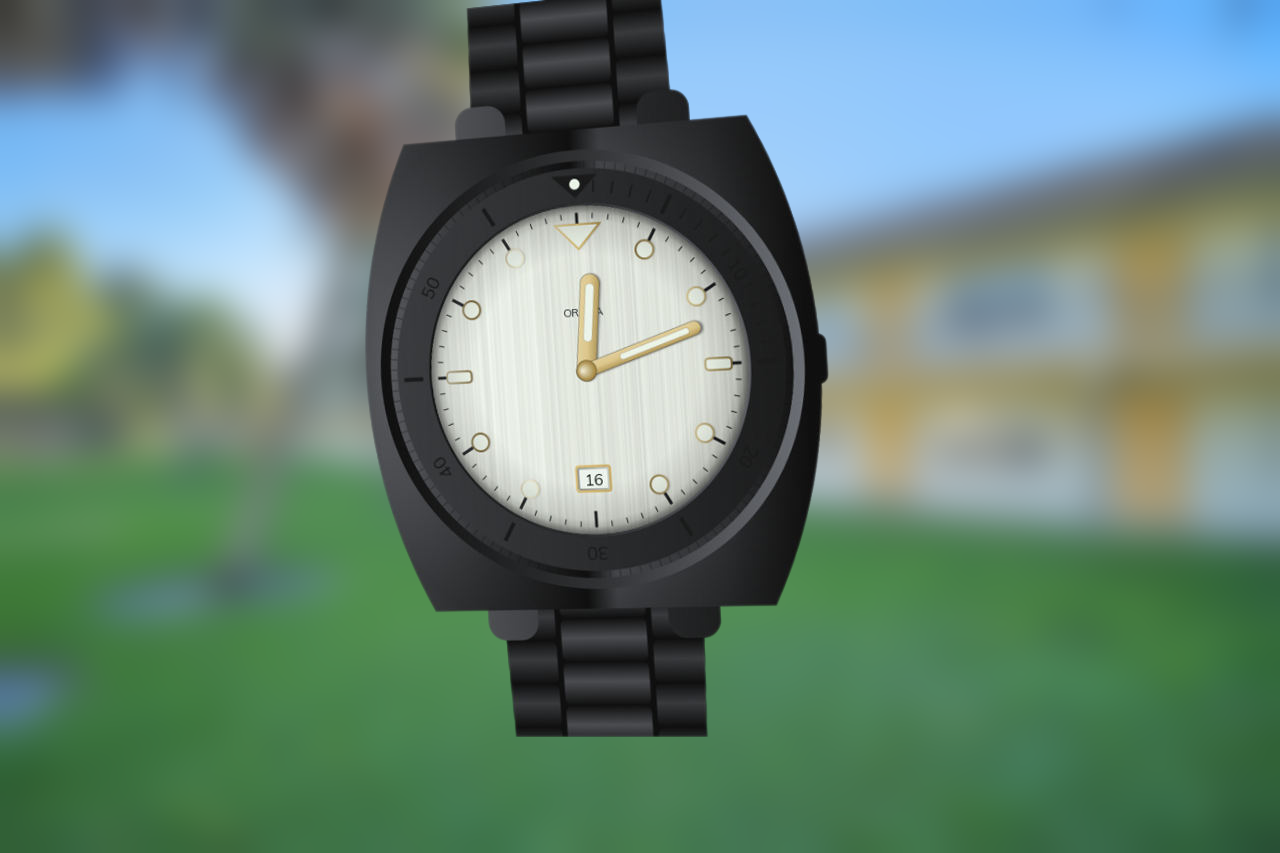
12 h 12 min
